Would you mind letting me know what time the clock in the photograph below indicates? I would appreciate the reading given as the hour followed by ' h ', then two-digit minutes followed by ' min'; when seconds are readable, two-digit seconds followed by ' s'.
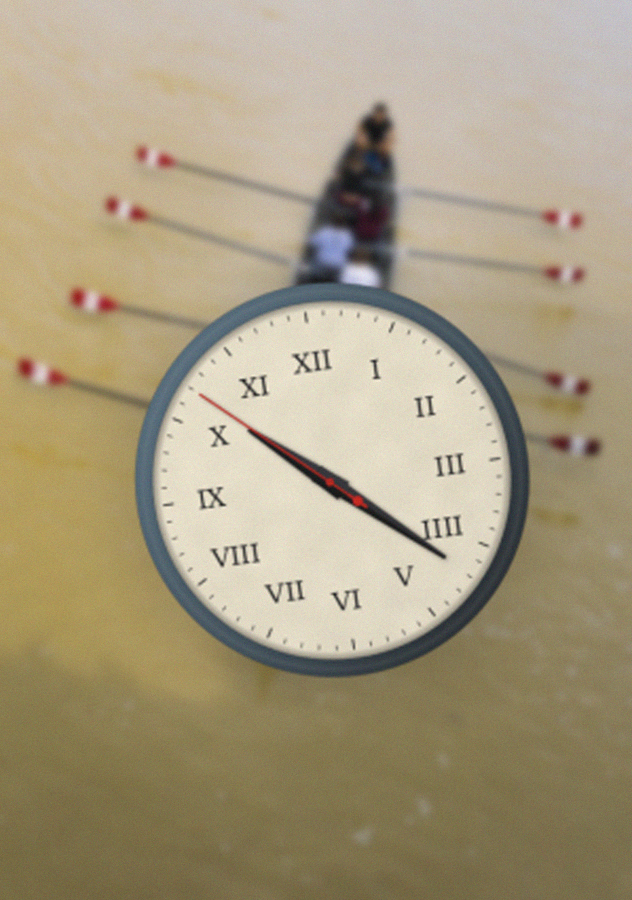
10 h 21 min 52 s
